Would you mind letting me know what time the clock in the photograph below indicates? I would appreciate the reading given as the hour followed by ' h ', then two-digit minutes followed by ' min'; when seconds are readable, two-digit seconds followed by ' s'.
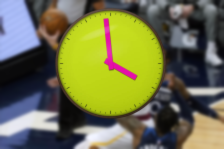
3 h 59 min
